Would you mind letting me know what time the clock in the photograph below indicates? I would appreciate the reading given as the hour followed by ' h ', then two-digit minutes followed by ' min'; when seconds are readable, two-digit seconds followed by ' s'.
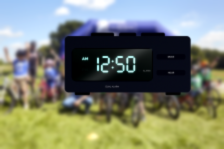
12 h 50 min
